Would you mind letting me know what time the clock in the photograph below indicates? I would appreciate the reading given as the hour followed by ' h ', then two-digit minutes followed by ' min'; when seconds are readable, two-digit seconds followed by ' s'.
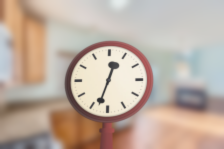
12 h 33 min
